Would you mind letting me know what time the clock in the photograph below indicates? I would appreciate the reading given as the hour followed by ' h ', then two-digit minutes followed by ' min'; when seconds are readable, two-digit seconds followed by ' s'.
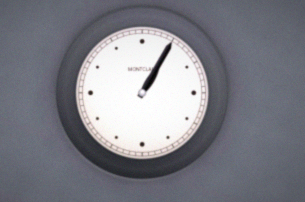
1 h 05 min
